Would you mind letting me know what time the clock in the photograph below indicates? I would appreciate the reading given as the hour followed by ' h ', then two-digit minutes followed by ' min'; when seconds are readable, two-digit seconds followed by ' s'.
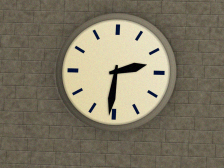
2 h 31 min
